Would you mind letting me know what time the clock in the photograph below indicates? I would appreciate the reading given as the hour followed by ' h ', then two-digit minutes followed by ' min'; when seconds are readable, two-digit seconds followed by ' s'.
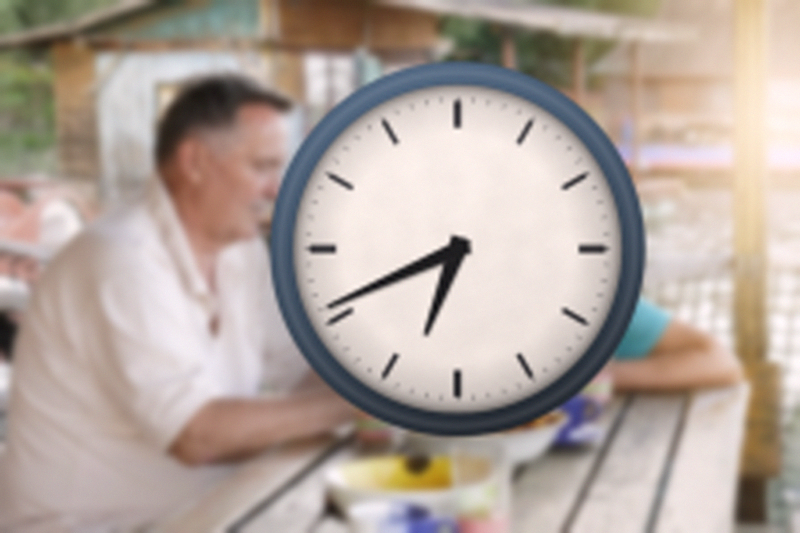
6 h 41 min
